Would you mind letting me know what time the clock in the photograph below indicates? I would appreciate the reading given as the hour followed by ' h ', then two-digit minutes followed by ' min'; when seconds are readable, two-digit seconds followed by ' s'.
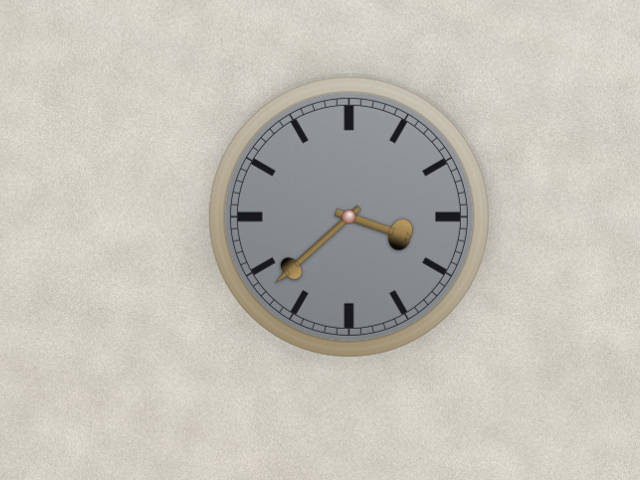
3 h 38 min
